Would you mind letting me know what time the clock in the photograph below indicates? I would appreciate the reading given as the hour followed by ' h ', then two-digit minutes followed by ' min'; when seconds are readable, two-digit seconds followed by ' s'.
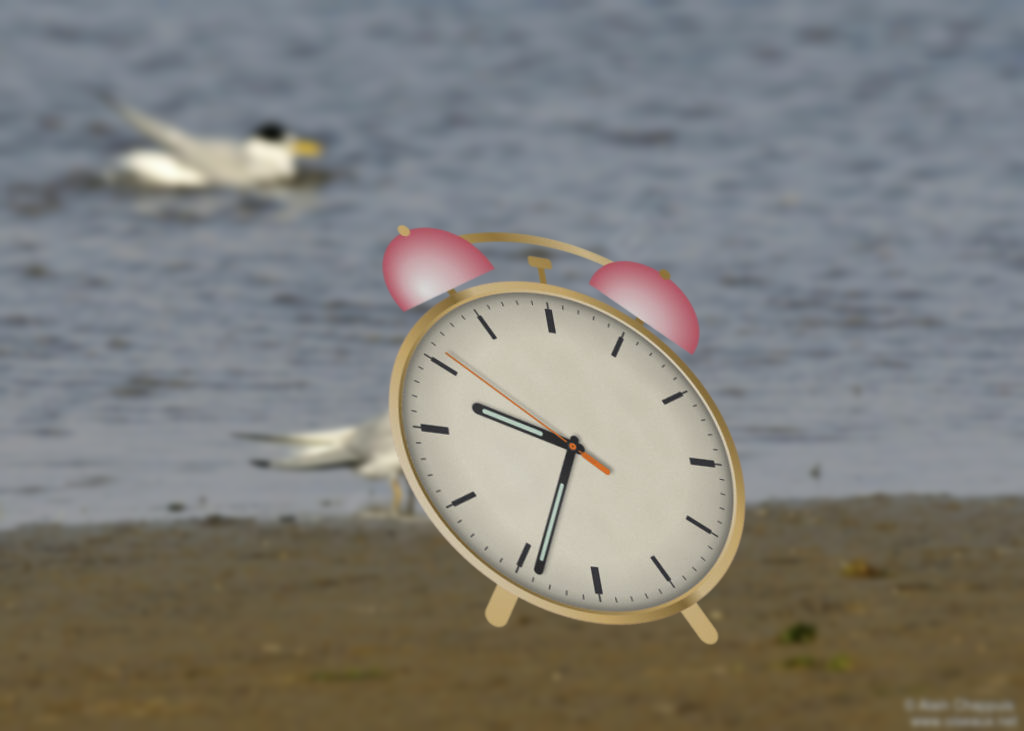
9 h 33 min 51 s
